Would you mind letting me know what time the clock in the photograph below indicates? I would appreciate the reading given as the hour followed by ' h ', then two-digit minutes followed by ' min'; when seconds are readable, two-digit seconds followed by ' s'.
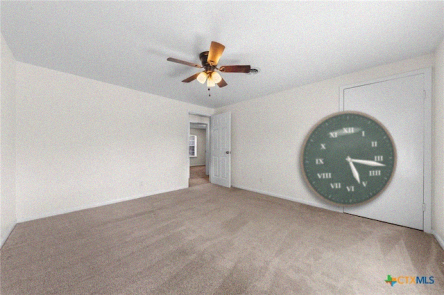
5 h 17 min
